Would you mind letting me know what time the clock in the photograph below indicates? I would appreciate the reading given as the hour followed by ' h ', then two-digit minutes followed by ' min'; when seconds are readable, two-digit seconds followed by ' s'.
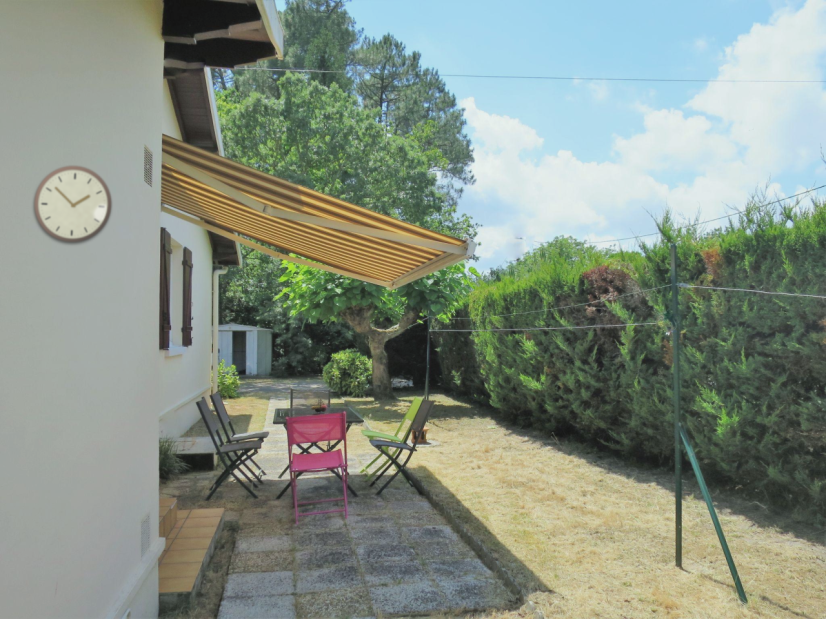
1 h 52 min
